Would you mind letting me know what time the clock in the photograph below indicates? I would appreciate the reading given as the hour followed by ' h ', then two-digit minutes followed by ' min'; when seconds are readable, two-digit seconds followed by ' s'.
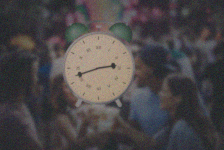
2 h 42 min
